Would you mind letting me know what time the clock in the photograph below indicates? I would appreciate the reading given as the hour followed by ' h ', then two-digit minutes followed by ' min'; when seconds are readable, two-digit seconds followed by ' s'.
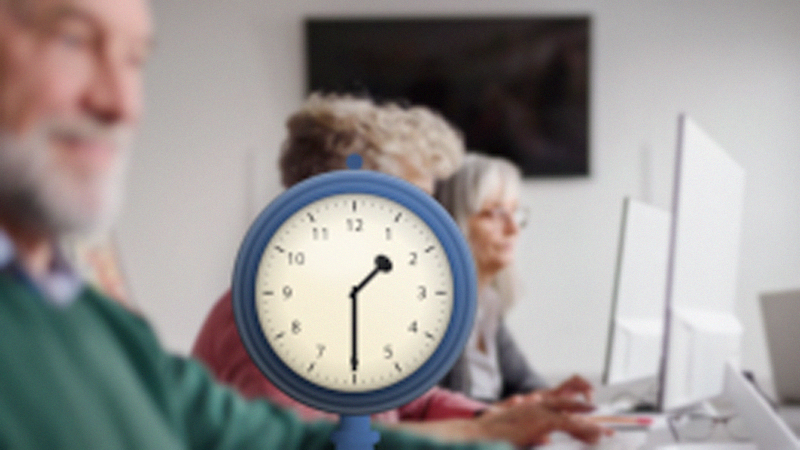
1 h 30 min
